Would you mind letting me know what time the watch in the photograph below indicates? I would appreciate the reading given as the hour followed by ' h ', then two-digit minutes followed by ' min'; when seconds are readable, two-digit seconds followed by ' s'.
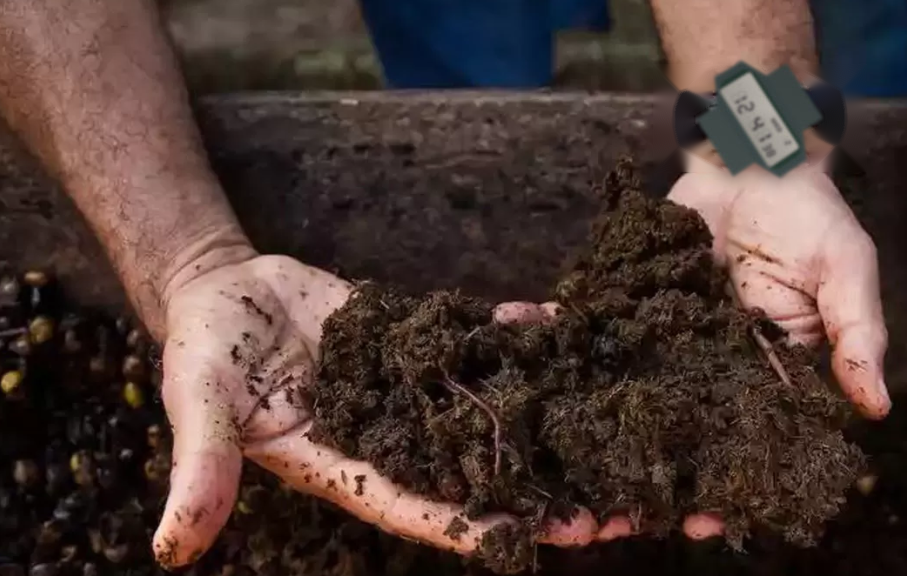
12 h 41 min
